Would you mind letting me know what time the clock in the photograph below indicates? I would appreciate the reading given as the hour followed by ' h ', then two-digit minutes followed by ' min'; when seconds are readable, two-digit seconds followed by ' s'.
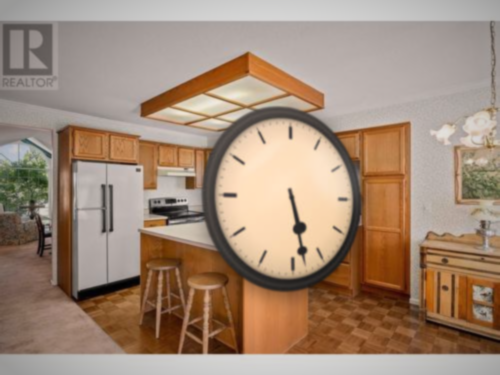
5 h 28 min
